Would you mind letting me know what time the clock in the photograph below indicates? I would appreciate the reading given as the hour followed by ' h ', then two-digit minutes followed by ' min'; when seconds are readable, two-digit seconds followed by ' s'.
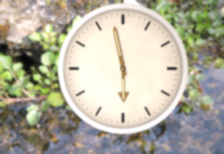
5 h 58 min
